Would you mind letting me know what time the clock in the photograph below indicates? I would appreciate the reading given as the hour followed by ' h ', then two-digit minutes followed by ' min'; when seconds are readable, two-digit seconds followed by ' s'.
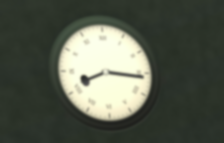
8 h 16 min
